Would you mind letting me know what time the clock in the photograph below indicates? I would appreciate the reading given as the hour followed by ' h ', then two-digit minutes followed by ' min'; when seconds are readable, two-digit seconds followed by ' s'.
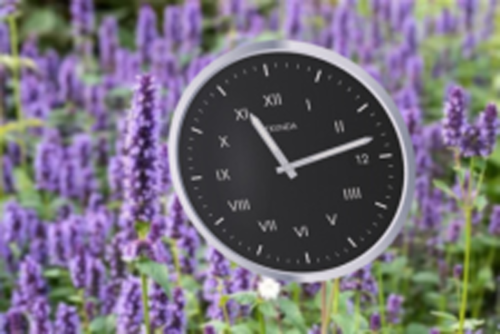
11 h 13 min
